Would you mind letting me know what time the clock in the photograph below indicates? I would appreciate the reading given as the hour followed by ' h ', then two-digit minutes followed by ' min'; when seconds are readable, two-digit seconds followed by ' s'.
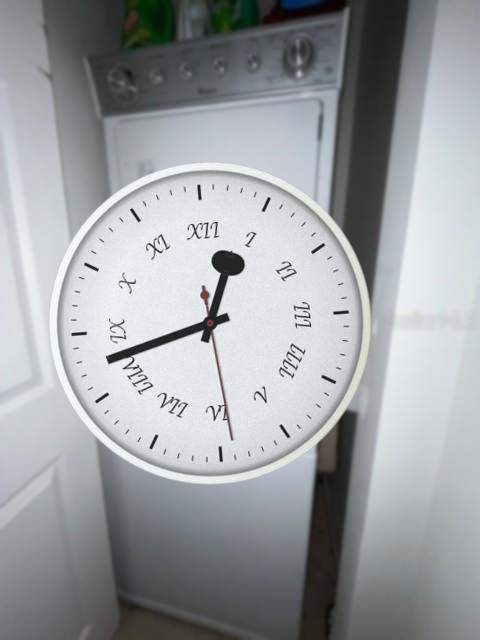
12 h 42 min 29 s
